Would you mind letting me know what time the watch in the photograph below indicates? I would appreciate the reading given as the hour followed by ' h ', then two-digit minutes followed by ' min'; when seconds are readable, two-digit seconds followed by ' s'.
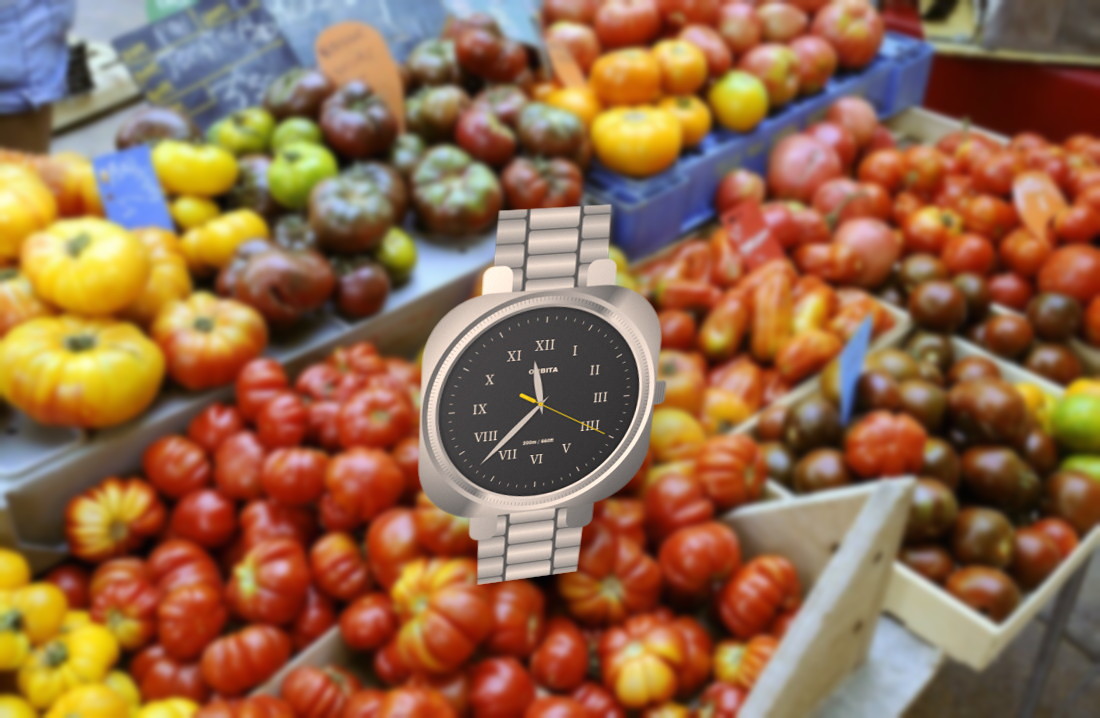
11 h 37 min 20 s
